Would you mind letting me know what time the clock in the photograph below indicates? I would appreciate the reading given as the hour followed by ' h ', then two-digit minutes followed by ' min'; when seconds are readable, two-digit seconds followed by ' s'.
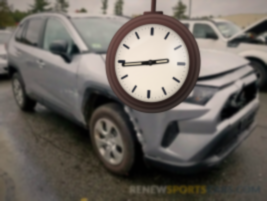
2 h 44 min
